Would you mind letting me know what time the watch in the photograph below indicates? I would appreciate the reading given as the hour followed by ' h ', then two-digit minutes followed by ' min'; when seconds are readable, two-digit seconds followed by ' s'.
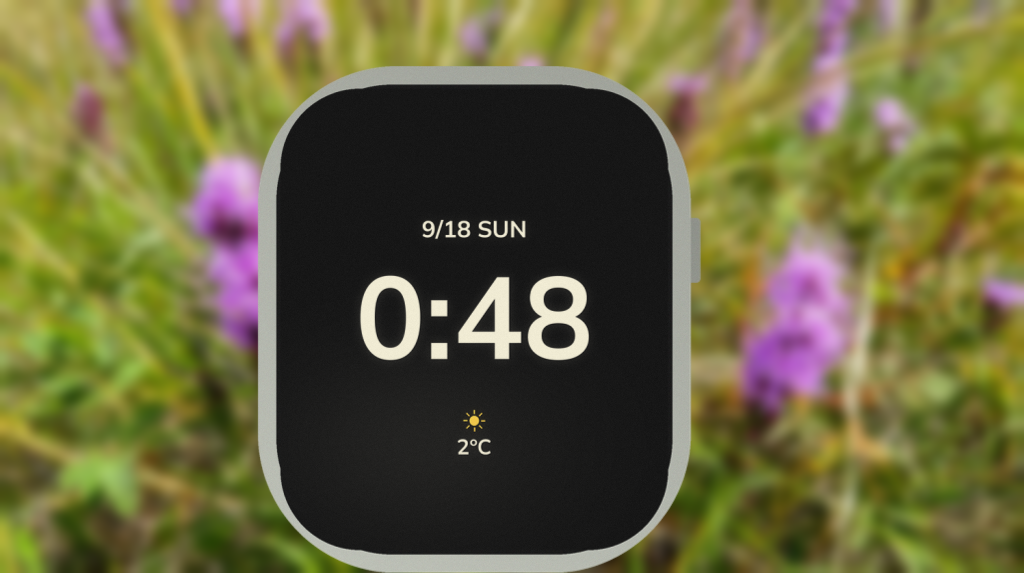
0 h 48 min
